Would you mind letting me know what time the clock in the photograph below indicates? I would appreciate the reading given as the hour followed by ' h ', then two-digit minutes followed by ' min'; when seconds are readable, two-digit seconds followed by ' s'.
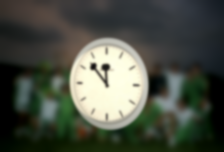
11 h 53 min
